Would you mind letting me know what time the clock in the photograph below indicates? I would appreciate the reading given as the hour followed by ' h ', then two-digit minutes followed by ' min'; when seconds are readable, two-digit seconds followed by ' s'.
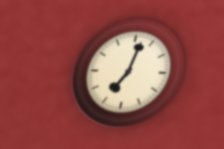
7 h 02 min
